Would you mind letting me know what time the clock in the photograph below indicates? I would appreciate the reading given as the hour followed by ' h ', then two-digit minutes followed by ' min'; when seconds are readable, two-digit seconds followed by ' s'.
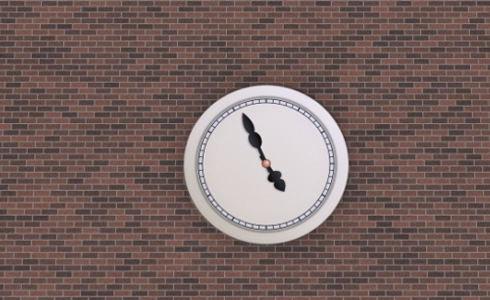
4 h 56 min
